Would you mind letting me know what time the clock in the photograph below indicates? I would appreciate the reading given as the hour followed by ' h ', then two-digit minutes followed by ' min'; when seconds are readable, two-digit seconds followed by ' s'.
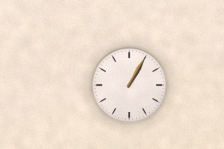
1 h 05 min
